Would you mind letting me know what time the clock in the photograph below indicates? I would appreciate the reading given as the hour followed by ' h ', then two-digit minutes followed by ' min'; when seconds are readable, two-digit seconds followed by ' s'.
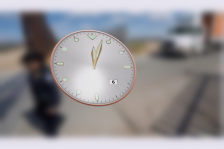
12 h 03 min
